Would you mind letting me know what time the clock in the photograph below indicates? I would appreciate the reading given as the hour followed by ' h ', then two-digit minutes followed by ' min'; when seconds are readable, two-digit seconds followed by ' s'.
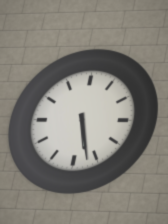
5 h 27 min
